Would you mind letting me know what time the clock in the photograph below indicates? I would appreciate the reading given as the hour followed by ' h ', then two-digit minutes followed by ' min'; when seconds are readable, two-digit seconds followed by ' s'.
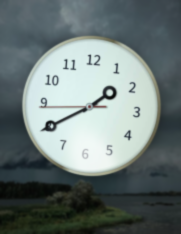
1 h 39 min 44 s
